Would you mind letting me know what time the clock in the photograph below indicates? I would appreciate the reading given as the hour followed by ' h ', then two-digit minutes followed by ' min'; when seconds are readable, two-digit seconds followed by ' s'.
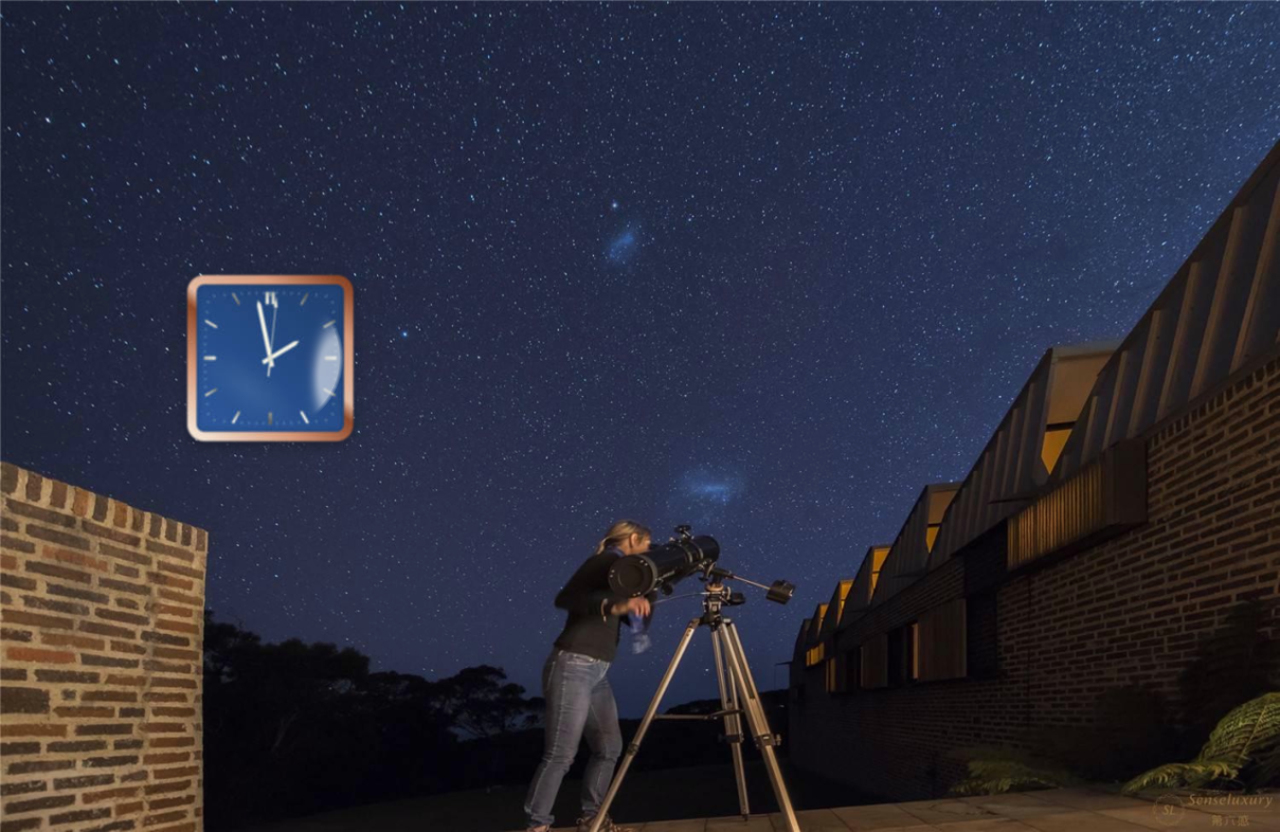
1 h 58 min 01 s
